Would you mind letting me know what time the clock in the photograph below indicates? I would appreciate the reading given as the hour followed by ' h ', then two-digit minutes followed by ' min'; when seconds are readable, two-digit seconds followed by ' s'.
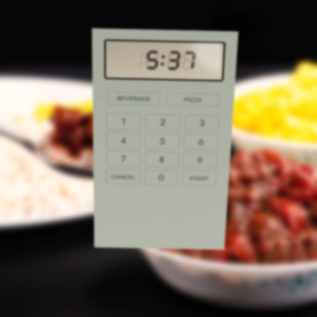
5 h 37 min
